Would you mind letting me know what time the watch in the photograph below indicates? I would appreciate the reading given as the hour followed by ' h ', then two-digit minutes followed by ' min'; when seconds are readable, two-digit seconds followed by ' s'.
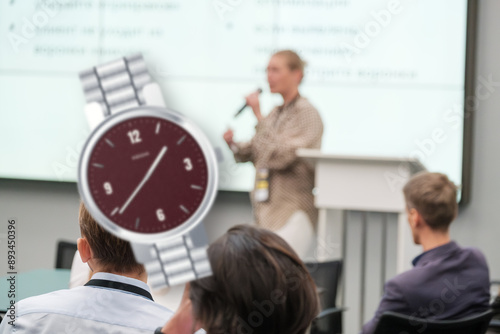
1 h 39 min
